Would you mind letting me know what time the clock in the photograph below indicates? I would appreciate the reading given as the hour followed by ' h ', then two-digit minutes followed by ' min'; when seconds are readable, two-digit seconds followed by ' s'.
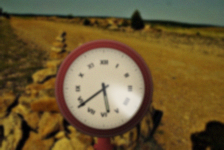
5 h 39 min
